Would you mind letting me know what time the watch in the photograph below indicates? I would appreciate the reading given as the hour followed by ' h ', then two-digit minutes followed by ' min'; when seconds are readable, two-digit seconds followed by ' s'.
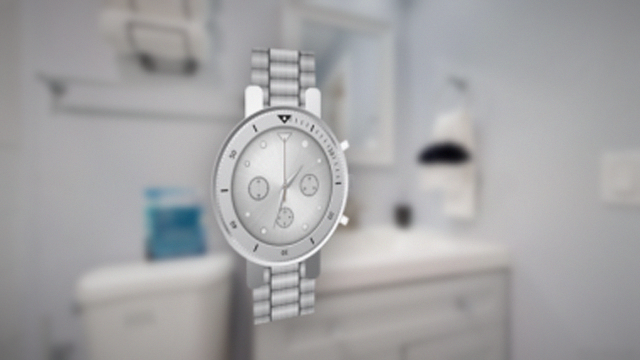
1 h 33 min
